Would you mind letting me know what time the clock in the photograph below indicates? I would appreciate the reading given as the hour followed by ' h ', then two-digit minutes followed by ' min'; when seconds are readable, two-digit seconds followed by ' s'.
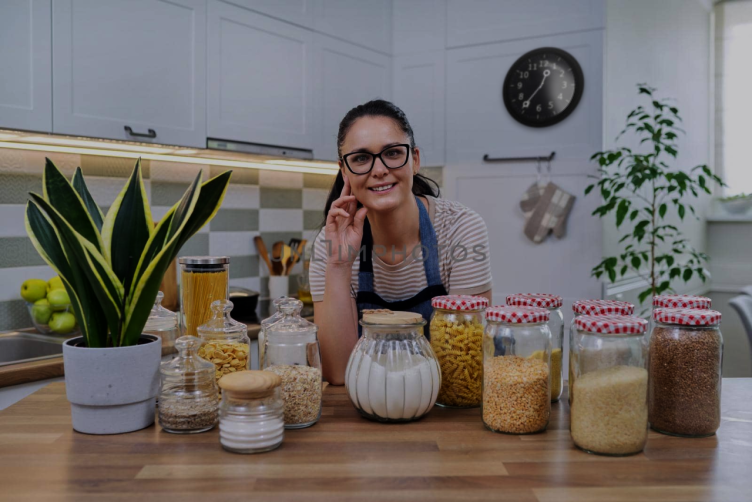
12 h 36 min
